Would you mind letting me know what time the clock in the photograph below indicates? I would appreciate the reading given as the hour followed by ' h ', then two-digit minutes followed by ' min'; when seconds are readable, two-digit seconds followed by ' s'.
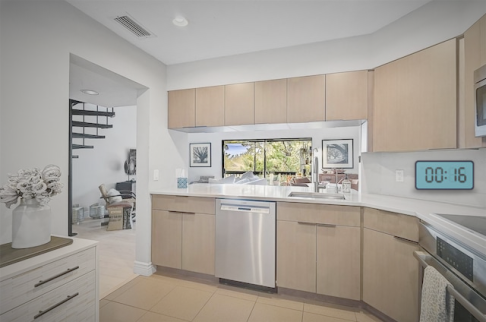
0 h 16 min
